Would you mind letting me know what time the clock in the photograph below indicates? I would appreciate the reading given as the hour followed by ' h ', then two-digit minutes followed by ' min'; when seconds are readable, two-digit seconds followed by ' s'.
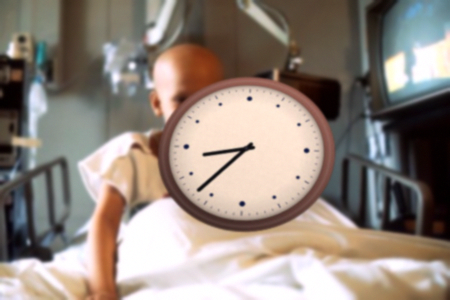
8 h 37 min
